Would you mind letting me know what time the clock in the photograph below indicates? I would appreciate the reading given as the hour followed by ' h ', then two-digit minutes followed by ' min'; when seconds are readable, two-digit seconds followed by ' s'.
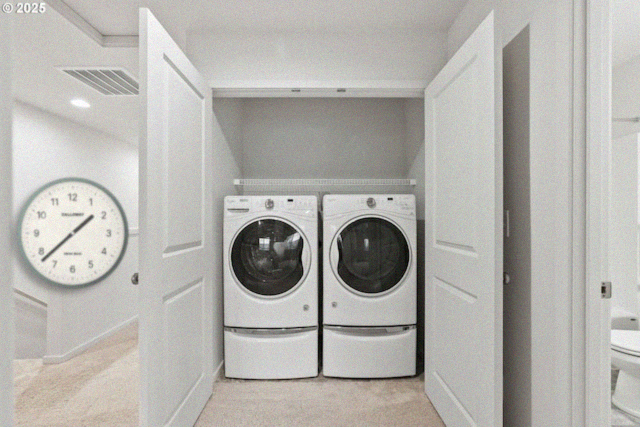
1 h 38 min
